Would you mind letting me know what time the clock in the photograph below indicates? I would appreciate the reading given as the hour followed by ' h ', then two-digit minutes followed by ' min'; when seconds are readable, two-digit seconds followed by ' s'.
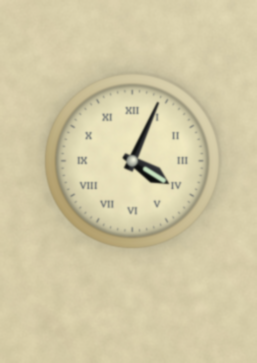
4 h 04 min
